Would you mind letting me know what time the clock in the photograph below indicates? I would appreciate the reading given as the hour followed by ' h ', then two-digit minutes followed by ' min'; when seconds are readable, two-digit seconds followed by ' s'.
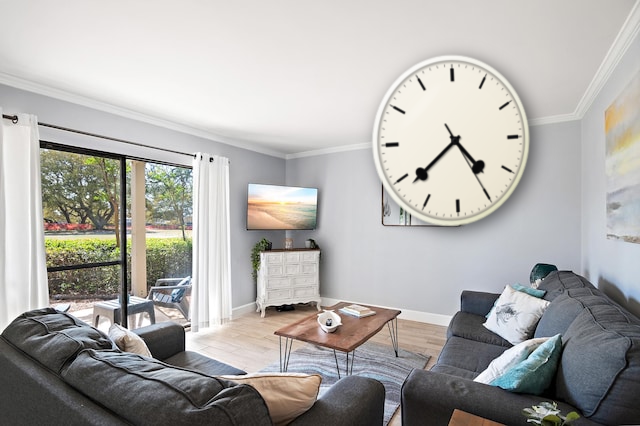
4 h 38 min 25 s
